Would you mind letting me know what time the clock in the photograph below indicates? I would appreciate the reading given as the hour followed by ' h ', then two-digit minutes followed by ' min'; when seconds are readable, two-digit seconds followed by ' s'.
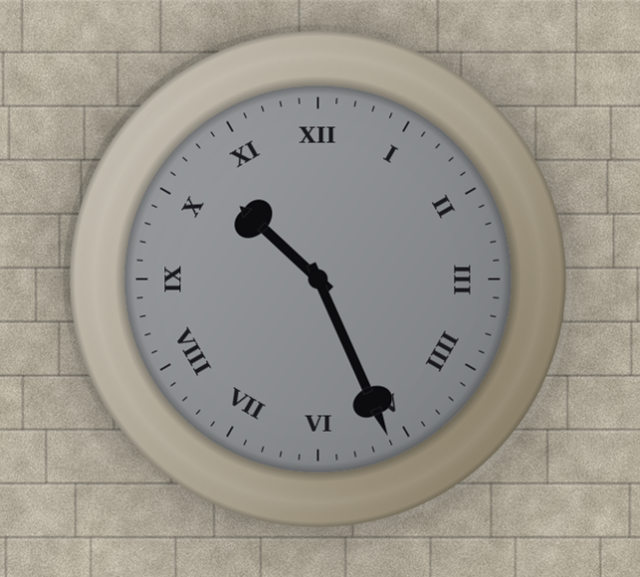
10 h 26 min
